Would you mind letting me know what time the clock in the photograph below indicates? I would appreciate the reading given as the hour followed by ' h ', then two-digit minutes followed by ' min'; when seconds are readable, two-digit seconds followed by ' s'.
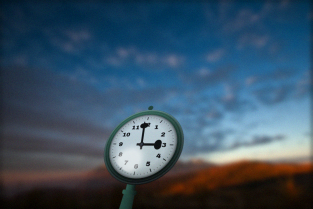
2 h 59 min
